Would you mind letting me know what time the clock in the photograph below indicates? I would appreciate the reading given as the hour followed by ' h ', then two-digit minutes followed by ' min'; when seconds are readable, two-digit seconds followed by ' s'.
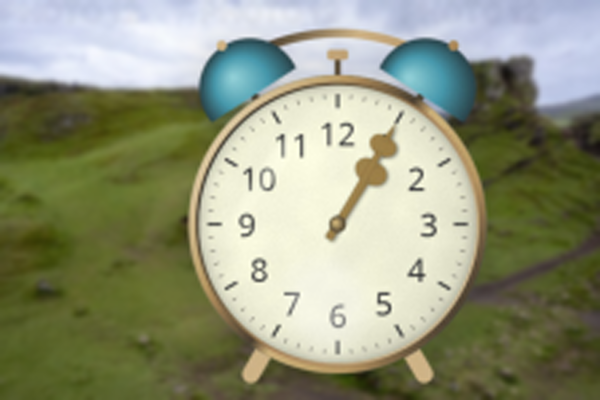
1 h 05 min
